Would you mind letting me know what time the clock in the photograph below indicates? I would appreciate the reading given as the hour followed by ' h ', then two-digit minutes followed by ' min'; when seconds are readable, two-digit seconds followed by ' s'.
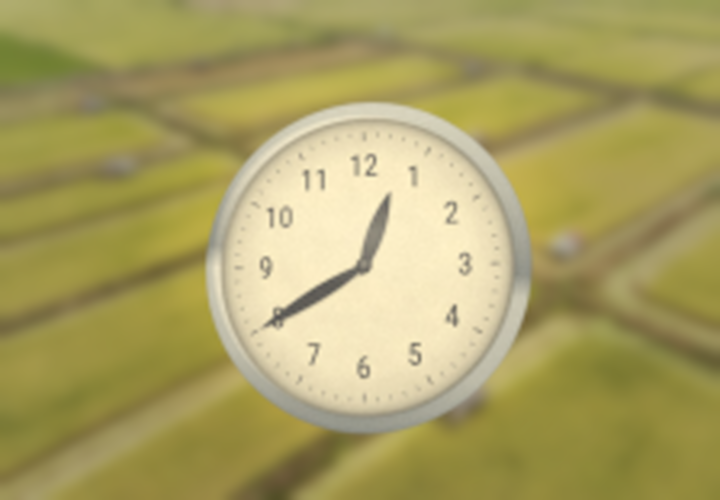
12 h 40 min
